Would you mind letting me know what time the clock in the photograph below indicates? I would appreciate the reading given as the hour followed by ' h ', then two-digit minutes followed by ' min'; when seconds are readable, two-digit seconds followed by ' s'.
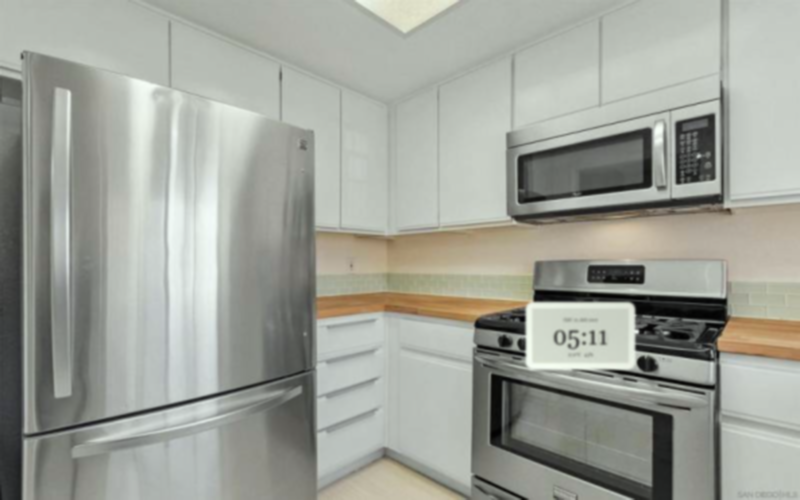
5 h 11 min
